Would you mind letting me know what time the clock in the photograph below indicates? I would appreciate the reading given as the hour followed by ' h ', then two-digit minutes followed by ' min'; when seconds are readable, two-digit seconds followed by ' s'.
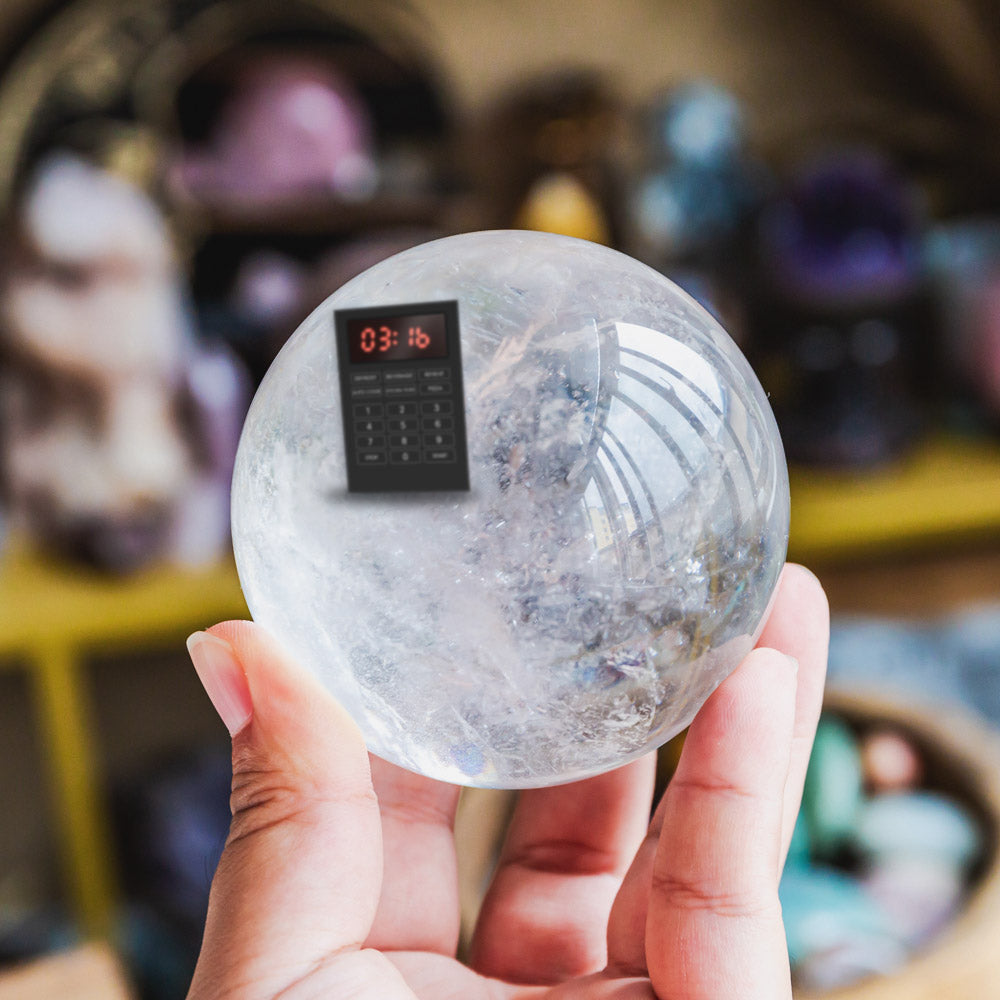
3 h 16 min
